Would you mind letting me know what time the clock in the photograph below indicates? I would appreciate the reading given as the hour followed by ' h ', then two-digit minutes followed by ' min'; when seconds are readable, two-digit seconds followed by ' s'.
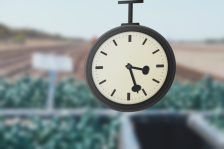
3 h 27 min
